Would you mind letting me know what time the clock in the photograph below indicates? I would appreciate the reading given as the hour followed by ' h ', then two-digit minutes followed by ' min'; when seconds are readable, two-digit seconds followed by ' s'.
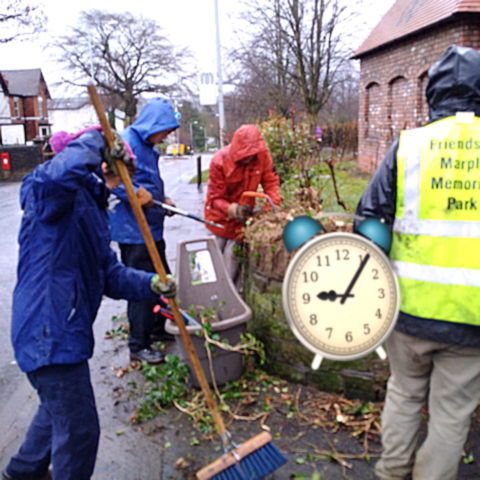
9 h 06 min
